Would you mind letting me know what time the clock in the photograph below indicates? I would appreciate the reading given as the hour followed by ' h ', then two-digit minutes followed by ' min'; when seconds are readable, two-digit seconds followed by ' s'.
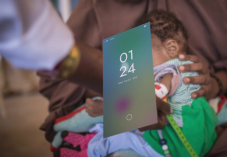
1 h 24 min
